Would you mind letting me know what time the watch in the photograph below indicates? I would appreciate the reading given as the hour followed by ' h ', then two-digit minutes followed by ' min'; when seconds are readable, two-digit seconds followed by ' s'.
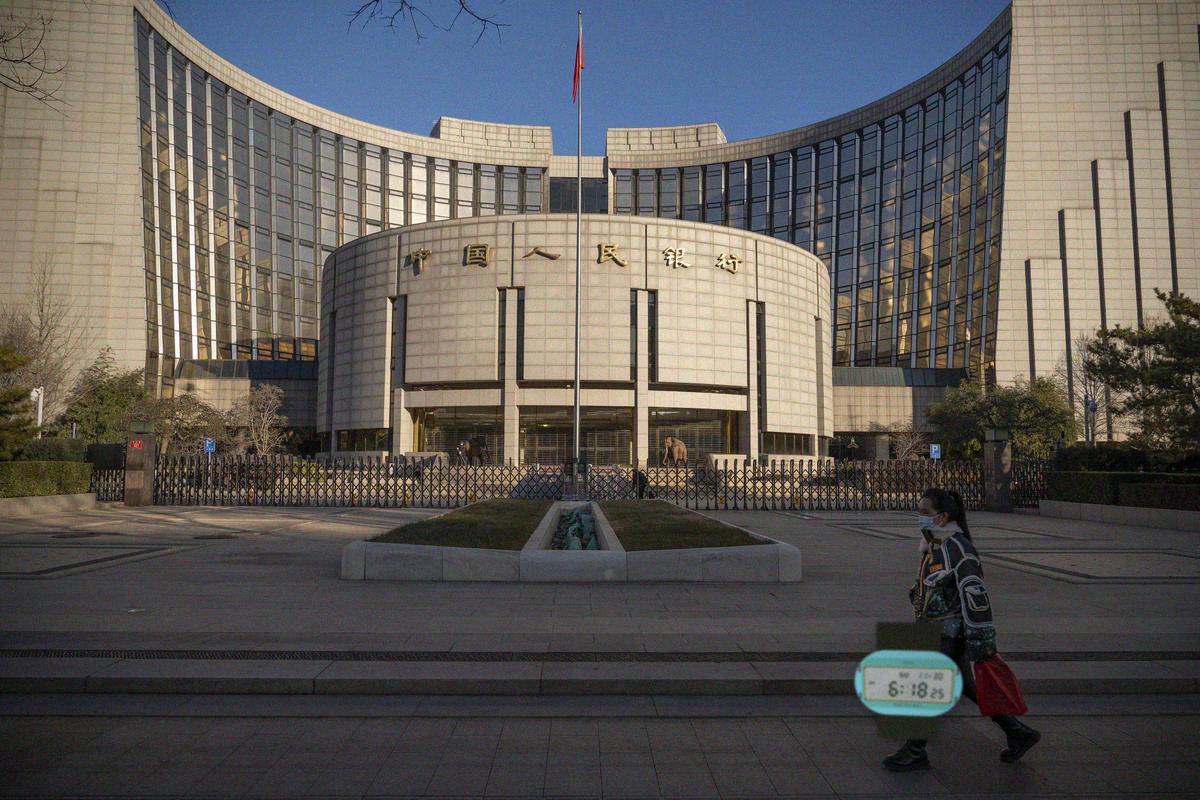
6 h 18 min
